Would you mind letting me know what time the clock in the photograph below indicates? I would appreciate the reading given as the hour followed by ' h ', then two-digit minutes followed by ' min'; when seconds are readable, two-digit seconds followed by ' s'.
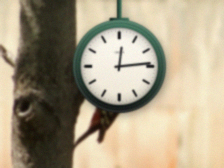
12 h 14 min
